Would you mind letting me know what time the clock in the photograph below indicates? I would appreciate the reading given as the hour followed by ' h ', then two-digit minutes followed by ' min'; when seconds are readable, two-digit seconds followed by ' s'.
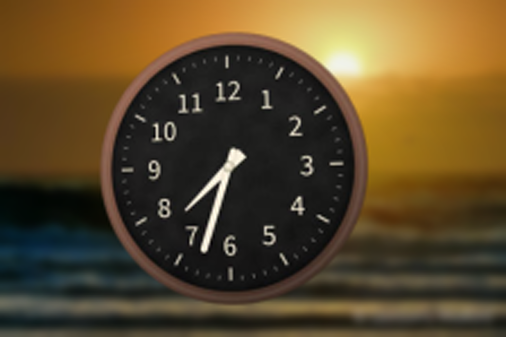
7 h 33 min
